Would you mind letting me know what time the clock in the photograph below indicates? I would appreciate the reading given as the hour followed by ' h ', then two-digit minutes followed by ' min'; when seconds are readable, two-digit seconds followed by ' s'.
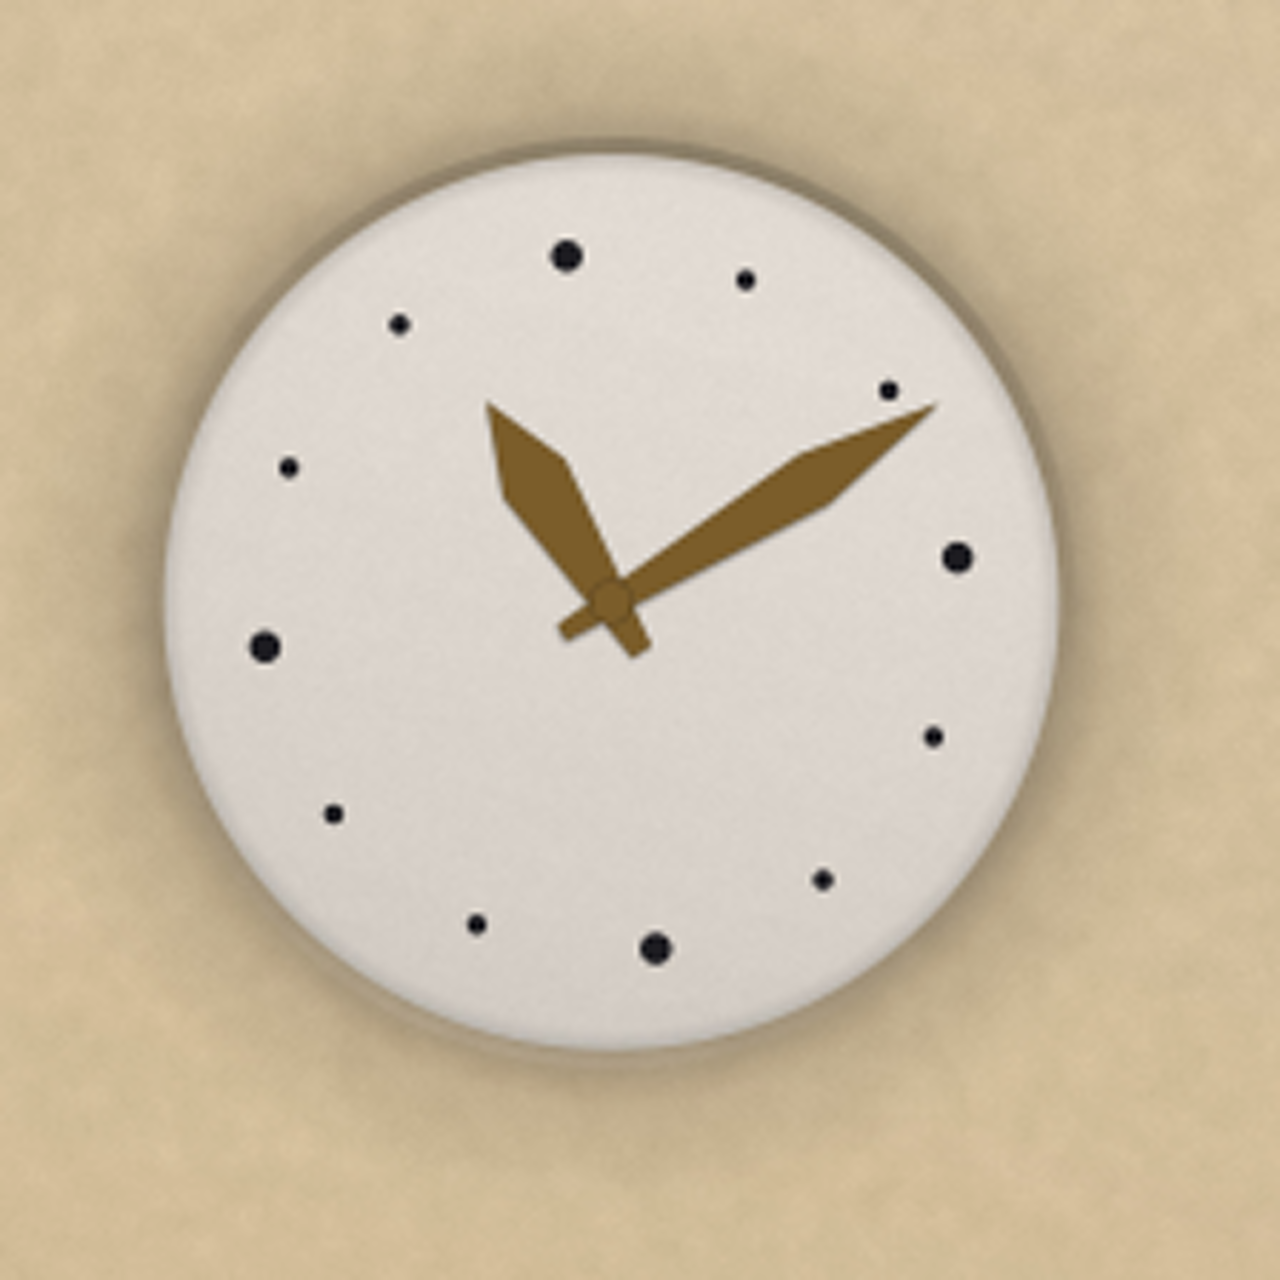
11 h 11 min
